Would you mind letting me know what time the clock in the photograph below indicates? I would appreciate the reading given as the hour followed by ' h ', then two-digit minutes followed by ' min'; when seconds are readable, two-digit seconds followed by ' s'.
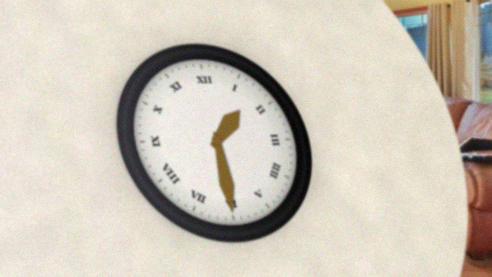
1 h 30 min
